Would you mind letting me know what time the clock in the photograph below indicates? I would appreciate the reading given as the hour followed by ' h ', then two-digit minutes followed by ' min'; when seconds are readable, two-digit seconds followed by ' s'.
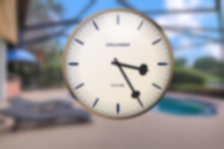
3 h 25 min
